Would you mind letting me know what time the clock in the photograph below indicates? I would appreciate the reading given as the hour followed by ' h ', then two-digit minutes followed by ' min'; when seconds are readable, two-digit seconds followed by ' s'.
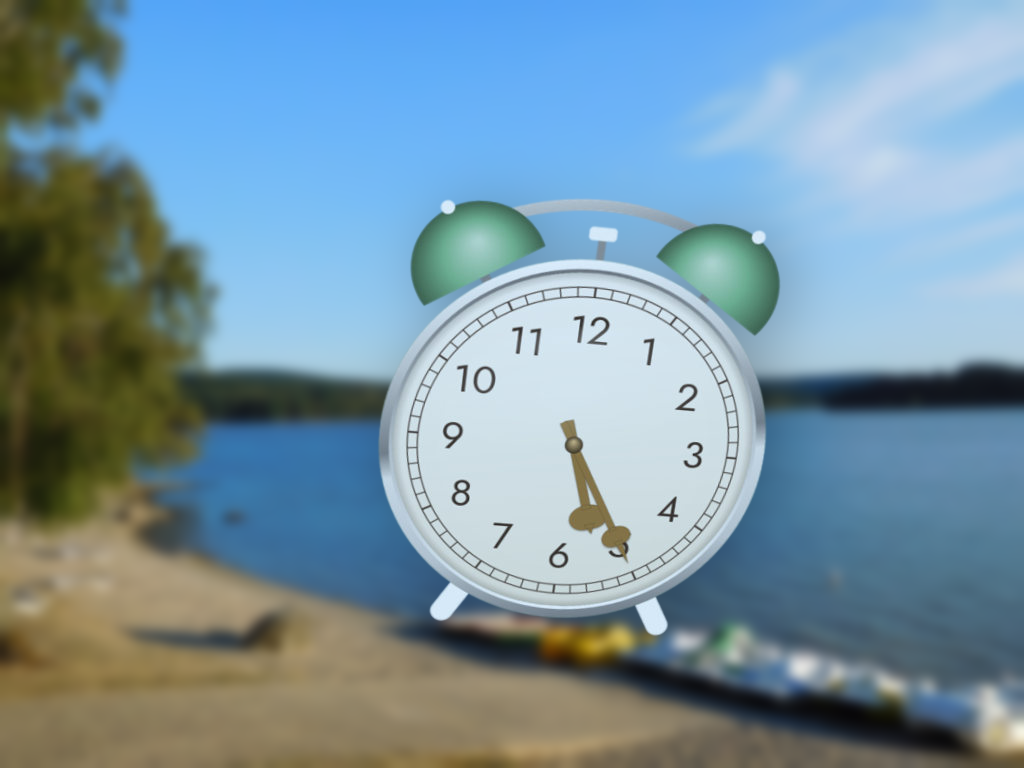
5 h 25 min
